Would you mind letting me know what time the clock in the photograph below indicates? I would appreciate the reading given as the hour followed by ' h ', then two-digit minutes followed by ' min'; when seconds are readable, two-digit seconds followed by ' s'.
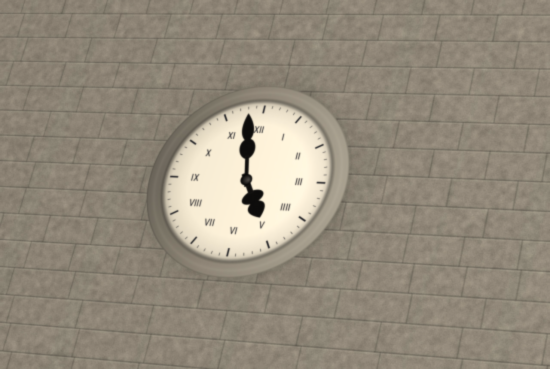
4 h 58 min
